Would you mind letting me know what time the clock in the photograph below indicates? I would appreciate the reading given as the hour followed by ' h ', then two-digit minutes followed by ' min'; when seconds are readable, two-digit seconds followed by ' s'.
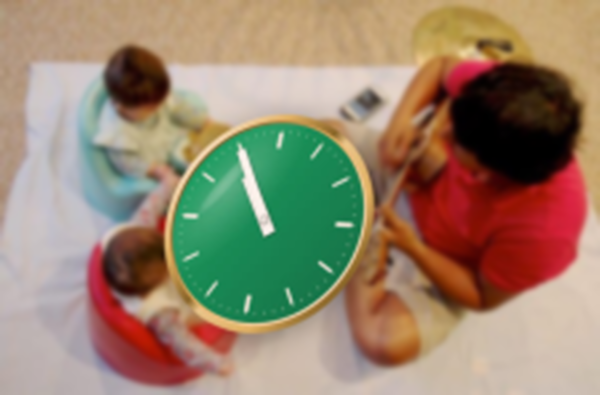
10 h 55 min
